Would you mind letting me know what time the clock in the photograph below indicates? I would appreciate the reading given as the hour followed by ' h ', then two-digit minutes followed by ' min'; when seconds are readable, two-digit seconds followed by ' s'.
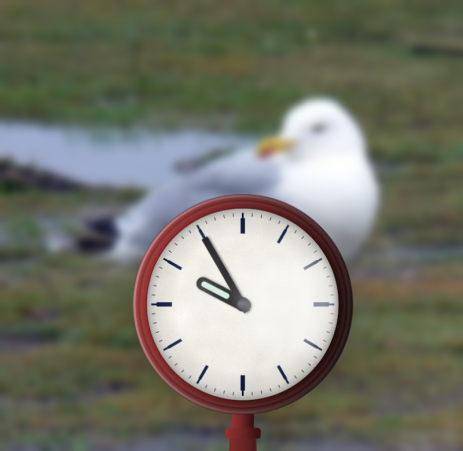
9 h 55 min
